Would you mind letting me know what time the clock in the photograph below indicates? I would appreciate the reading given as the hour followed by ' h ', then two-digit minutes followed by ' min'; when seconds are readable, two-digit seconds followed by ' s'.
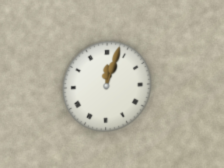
12 h 03 min
